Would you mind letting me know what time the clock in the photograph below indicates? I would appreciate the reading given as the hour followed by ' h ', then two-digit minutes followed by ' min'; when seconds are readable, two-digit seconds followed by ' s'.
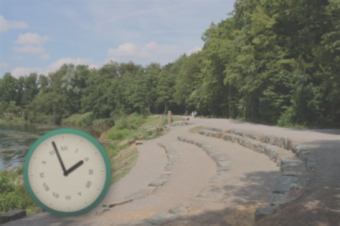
1 h 57 min
